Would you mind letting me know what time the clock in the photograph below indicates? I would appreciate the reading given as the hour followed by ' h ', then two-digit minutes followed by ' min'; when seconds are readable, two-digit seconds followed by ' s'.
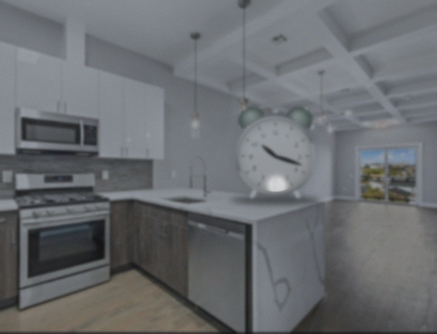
10 h 18 min
